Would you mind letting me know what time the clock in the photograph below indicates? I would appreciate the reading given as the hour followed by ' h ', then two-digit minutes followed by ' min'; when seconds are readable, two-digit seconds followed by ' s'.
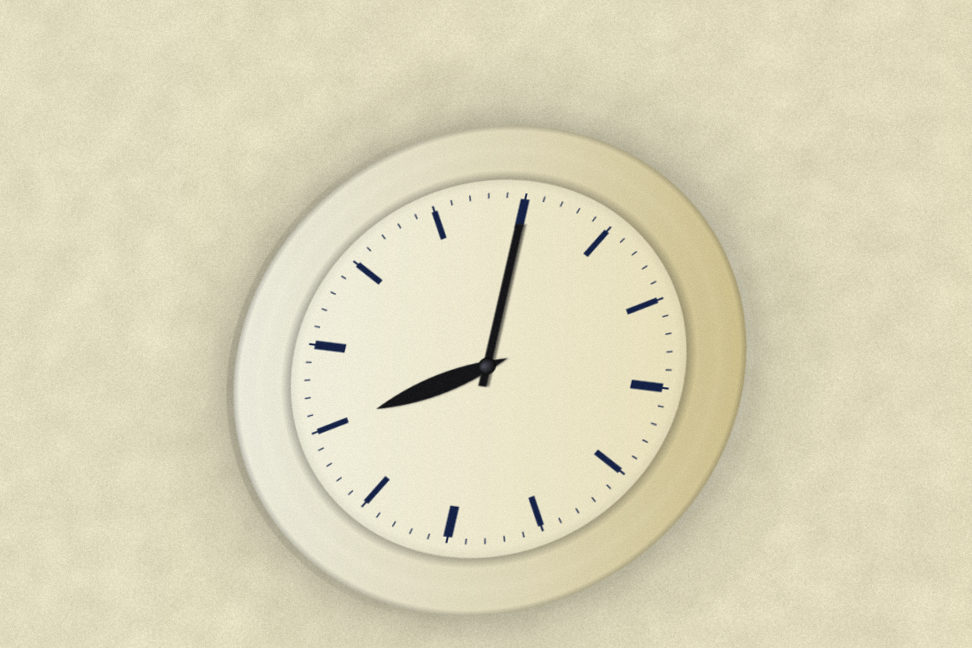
8 h 00 min
